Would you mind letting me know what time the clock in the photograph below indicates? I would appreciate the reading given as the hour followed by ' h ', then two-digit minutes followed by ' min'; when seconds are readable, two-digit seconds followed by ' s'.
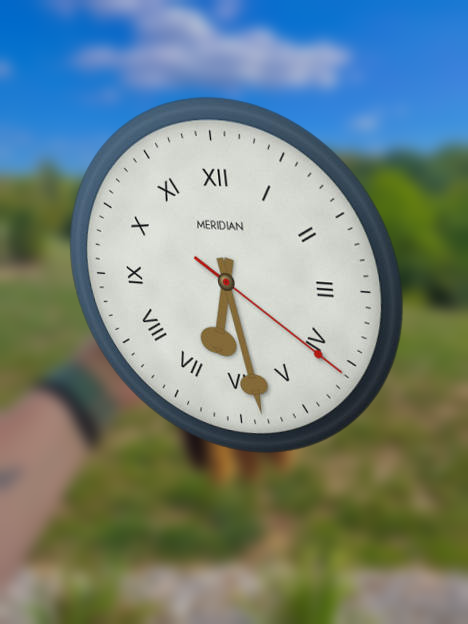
6 h 28 min 21 s
